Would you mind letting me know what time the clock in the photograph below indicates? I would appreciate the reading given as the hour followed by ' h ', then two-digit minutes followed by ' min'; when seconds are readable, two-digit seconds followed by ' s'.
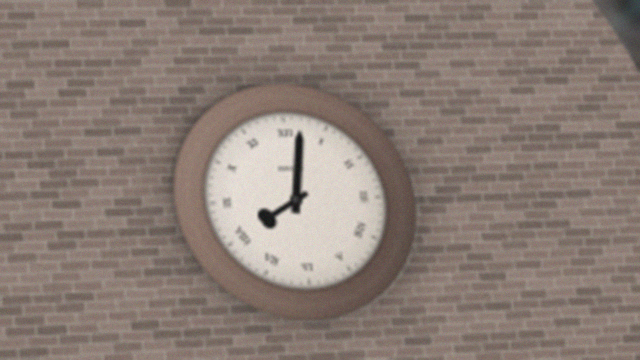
8 h 02 min
